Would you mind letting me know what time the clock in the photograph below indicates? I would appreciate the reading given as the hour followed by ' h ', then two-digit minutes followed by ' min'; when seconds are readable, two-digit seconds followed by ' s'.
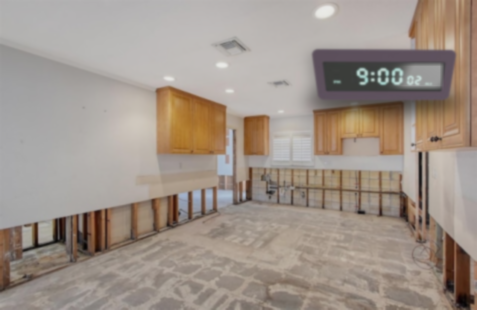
9 h 00 min
